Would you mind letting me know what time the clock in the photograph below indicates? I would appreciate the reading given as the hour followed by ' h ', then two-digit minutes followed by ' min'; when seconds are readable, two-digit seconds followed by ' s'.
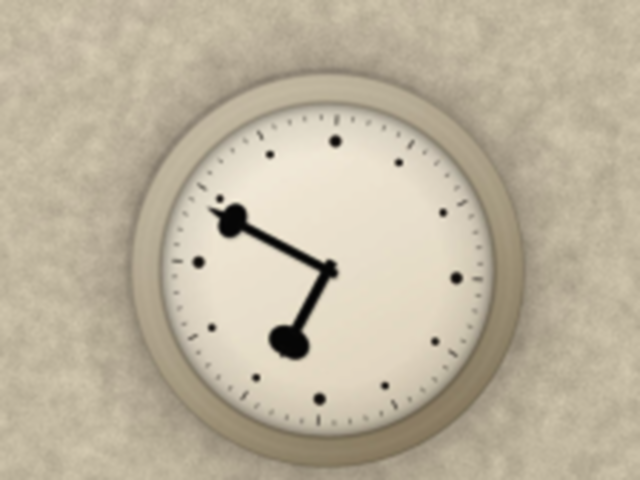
6 h 49 min
